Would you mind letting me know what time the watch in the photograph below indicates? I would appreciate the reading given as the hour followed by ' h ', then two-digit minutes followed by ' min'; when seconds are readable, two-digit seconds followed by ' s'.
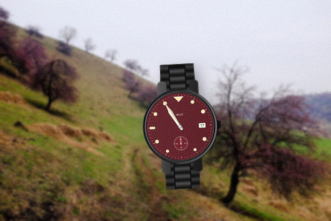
10 h 55 min
